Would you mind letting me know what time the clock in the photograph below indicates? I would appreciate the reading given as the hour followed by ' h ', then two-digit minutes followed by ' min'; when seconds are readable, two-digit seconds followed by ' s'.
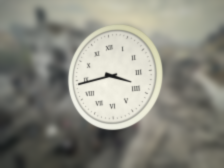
3 h 44 min
